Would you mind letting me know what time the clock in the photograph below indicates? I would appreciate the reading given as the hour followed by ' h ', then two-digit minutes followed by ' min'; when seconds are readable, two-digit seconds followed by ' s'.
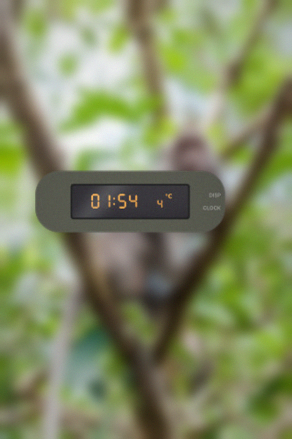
1 h 54 min
